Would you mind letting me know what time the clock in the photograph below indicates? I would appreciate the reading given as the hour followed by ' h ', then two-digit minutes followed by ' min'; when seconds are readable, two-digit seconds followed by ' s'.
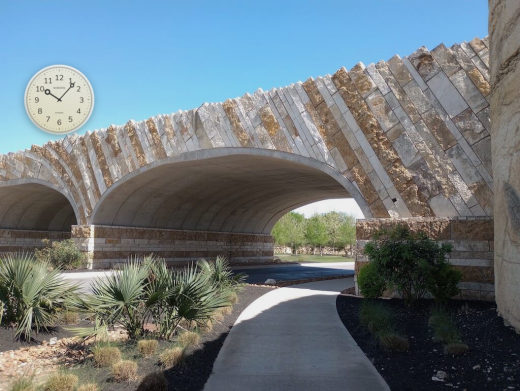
10 h 07 min
